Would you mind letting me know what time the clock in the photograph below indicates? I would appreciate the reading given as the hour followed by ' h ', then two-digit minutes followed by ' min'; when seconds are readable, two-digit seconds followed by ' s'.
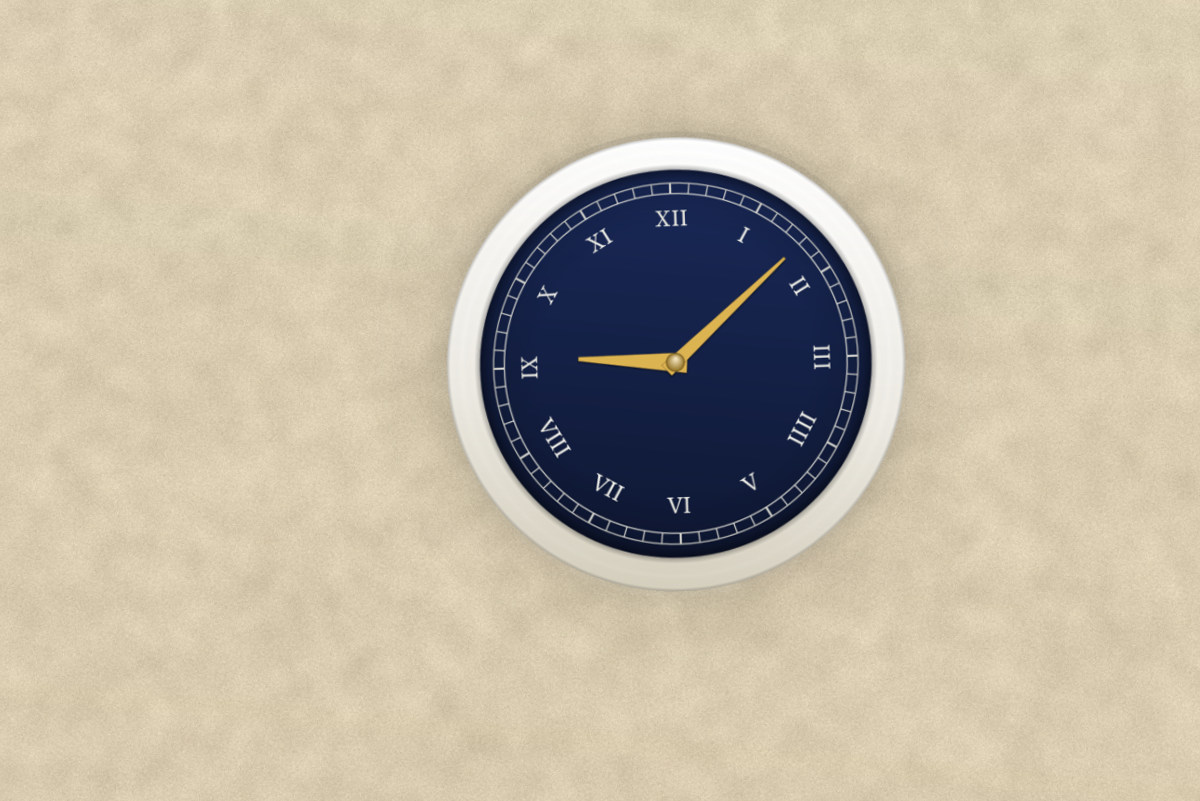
9 h 08 min
